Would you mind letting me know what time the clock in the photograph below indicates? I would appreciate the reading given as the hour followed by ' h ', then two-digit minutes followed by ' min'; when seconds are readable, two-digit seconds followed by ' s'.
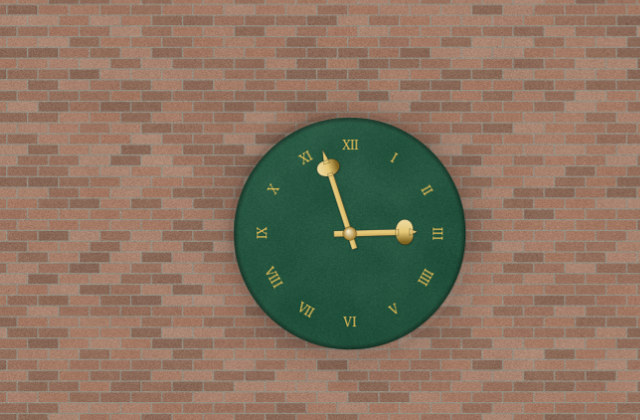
2 h 57 min
